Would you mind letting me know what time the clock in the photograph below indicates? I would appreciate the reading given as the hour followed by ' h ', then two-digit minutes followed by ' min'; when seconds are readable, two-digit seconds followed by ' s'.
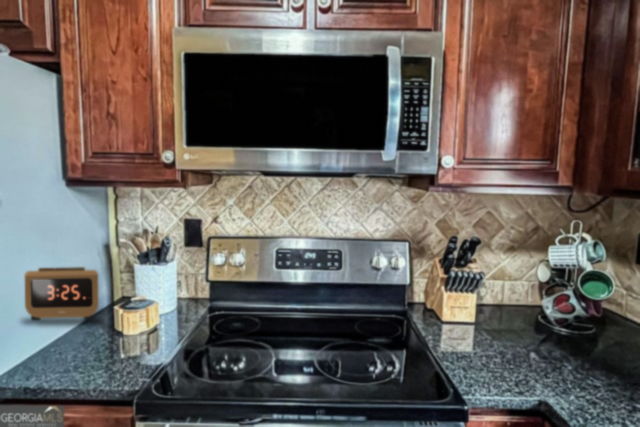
3 h 25 min
